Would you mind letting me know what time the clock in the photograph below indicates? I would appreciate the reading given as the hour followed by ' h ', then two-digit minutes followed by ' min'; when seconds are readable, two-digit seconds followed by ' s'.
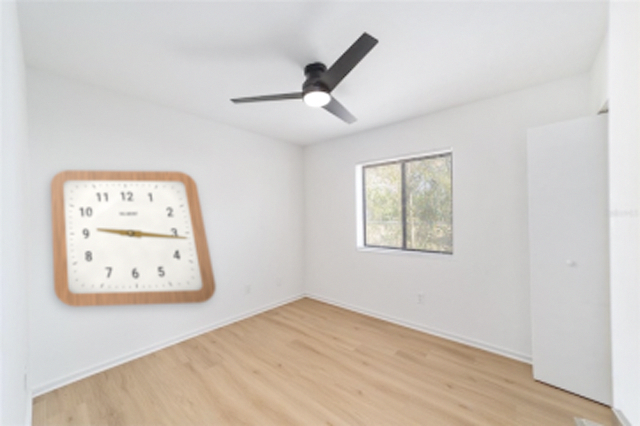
9 h 16 min
